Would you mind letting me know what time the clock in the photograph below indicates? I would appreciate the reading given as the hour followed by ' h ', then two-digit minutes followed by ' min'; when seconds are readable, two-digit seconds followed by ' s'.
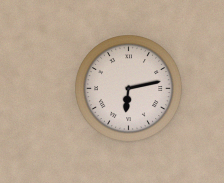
6 h 13 min
